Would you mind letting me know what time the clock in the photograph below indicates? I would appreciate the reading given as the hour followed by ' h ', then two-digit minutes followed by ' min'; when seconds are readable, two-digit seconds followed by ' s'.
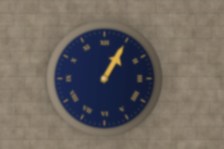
1 h 05 min
